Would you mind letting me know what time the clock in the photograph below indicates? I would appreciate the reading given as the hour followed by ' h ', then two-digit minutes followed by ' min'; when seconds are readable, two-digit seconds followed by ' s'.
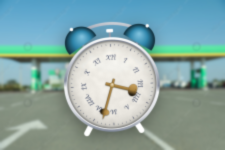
3 h 33 min
